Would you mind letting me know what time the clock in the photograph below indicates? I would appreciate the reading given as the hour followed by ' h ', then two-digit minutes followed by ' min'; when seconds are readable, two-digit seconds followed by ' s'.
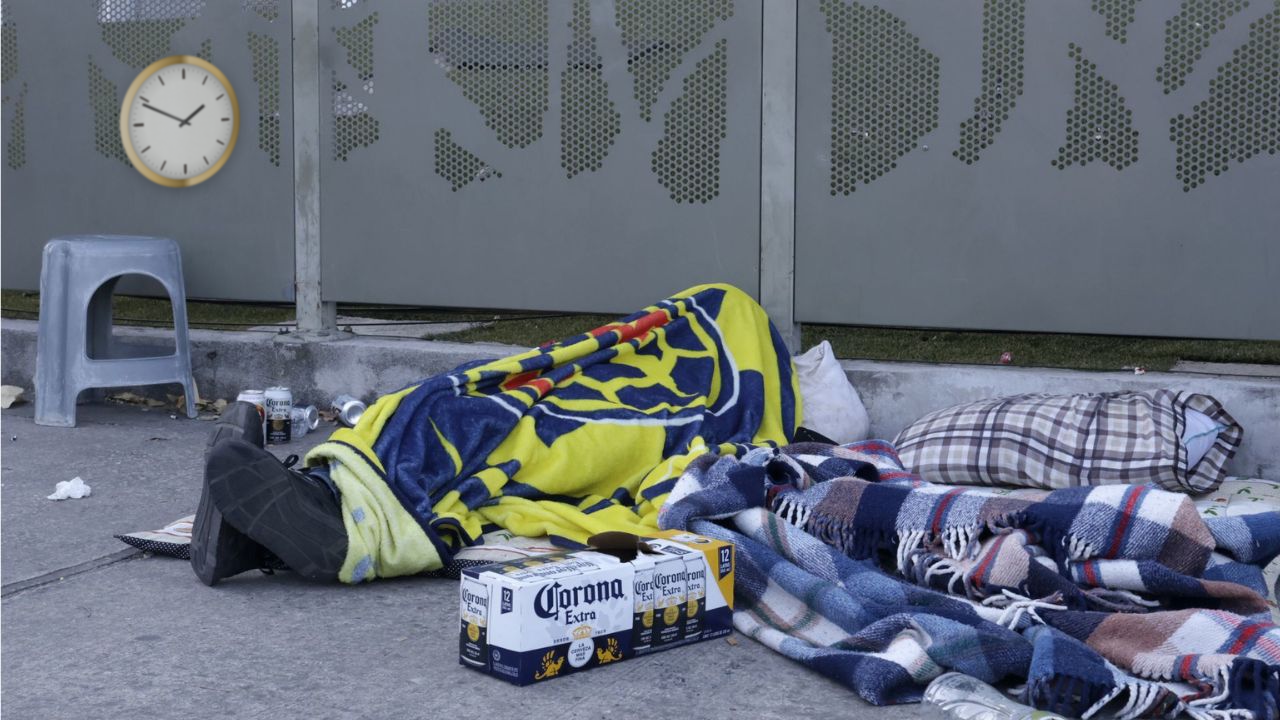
1 h 49 min
